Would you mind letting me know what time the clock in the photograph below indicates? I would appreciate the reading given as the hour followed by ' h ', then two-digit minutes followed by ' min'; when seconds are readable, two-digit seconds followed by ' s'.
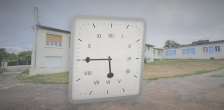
5 h 45 min
